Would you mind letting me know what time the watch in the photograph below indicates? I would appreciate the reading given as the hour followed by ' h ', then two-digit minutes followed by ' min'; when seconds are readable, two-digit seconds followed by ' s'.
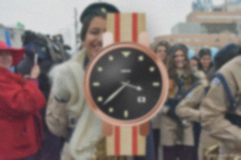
3 h 38 min
